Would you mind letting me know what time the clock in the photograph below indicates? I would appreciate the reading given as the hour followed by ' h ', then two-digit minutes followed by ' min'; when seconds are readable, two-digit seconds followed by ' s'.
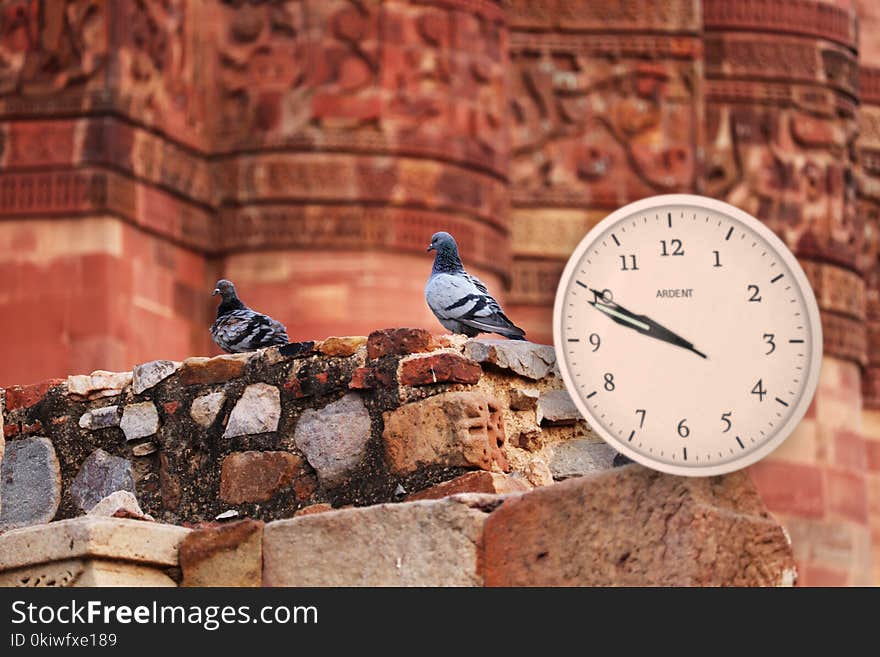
9 h 48 min 50 s
